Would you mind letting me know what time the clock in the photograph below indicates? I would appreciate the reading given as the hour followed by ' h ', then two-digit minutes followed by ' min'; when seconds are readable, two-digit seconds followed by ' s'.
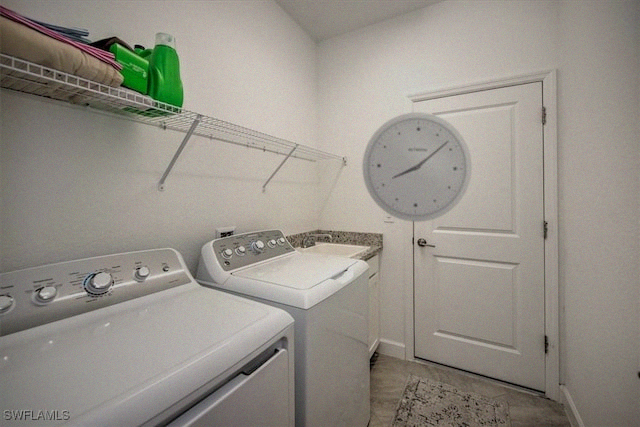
8 h 08 min
